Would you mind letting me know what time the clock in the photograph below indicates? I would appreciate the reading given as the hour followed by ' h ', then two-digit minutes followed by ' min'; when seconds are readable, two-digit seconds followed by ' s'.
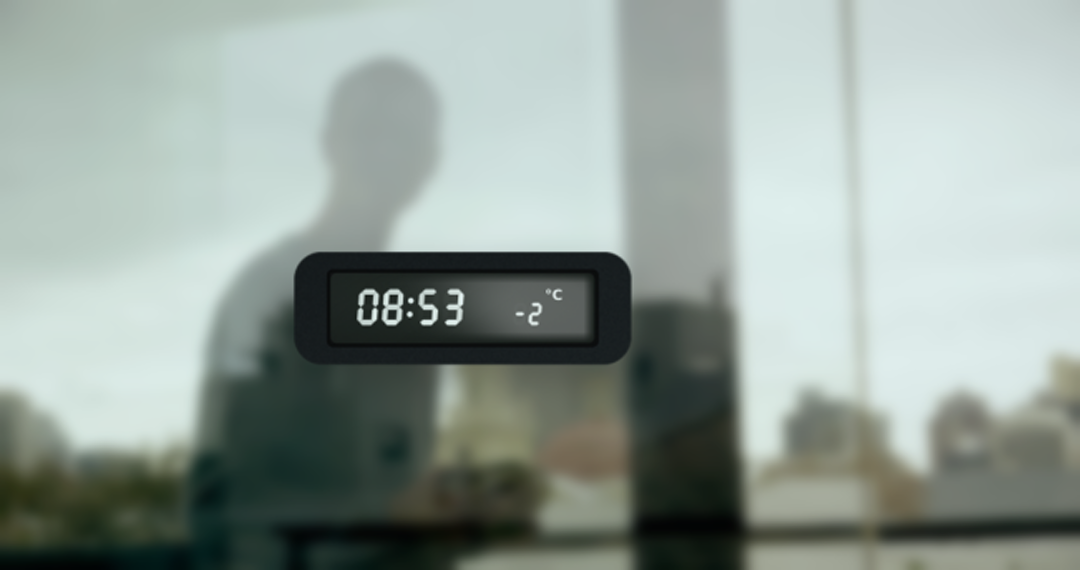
8 h 53 min
